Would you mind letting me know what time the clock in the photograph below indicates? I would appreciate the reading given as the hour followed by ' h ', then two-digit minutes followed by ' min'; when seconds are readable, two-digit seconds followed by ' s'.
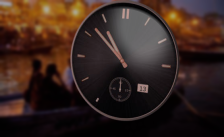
10 h 52 min
